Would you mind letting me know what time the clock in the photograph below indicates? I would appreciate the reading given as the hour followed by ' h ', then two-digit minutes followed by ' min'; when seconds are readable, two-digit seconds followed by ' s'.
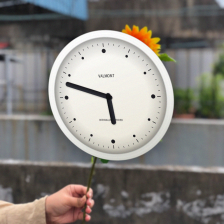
5 h 48 min
